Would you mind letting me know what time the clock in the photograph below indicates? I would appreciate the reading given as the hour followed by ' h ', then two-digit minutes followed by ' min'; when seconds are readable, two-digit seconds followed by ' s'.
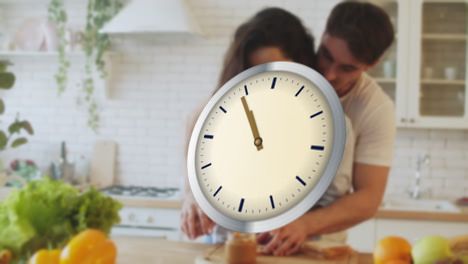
10 h 54 min
